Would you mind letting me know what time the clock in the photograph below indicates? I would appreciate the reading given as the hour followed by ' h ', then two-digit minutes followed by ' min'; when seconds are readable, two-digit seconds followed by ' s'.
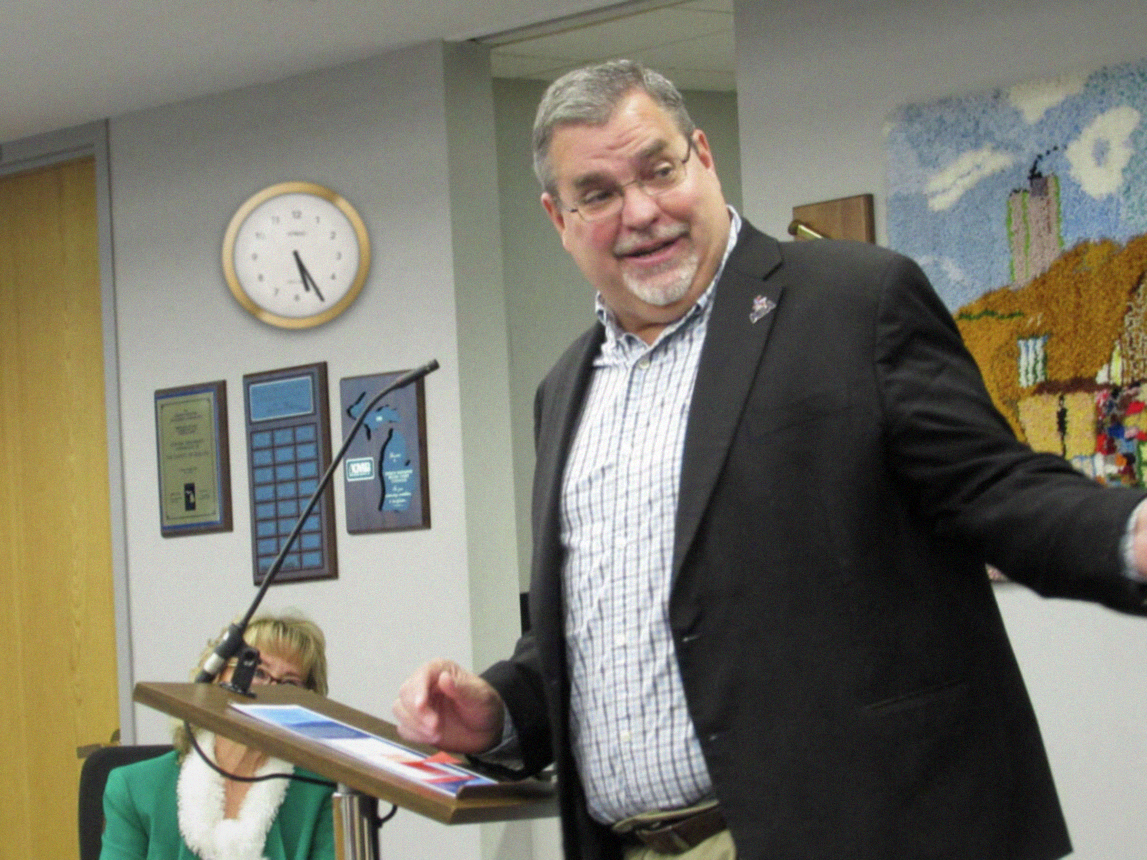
5 h 25 min
